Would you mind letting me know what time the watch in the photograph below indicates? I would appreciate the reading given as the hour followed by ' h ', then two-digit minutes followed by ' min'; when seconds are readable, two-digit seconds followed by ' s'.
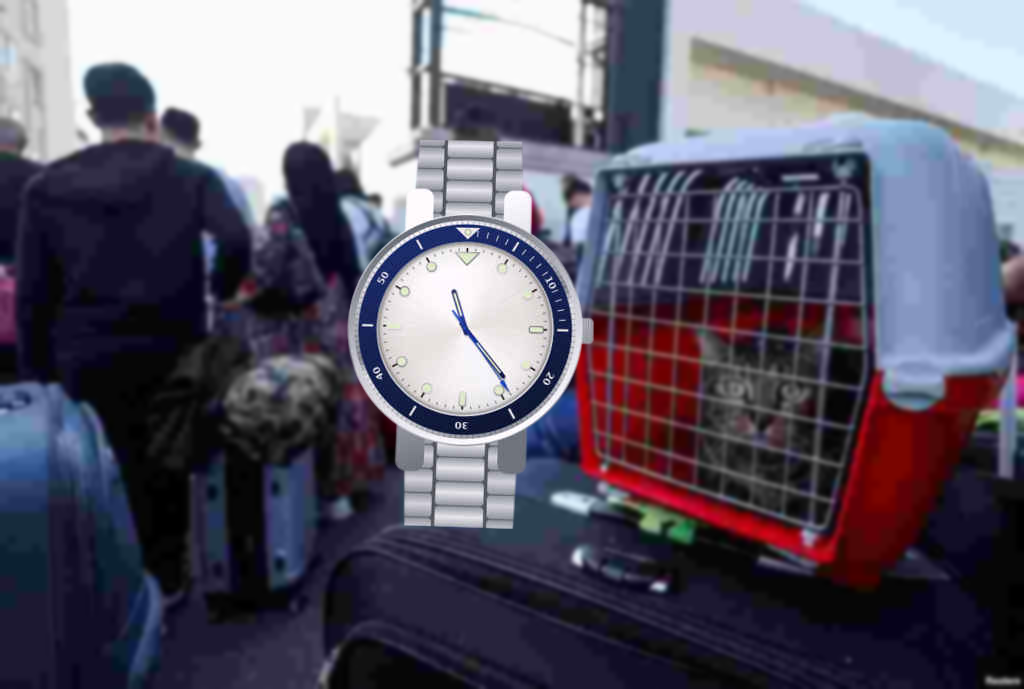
11 h 23 min 24 s
